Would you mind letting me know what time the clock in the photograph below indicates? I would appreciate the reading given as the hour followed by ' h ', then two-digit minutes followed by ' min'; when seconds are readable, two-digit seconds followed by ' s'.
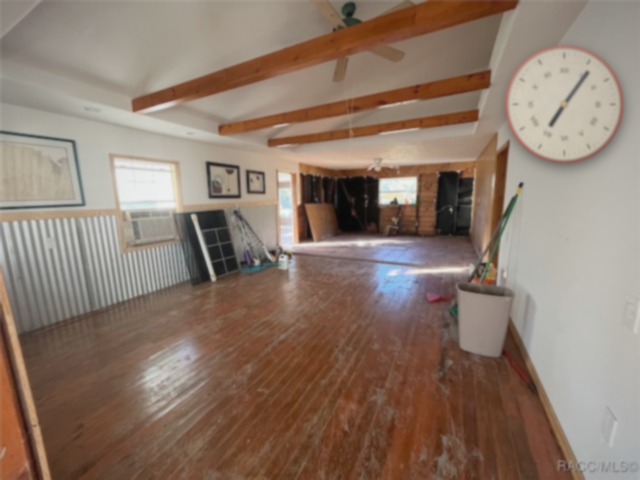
7 h 06 min
